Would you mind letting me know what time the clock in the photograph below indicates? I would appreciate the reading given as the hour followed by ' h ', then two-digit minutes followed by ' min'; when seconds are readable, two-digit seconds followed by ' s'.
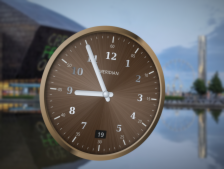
8 h 55 min
